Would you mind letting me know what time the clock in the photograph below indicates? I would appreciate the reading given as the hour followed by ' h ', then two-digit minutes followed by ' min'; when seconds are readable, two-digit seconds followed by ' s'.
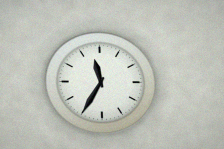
11 h 35 min
